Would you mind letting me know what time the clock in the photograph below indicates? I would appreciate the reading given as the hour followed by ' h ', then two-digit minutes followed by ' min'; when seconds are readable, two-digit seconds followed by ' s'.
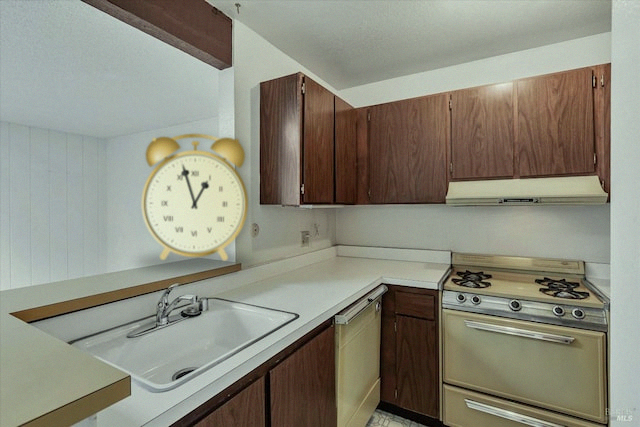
12 h 57 min
